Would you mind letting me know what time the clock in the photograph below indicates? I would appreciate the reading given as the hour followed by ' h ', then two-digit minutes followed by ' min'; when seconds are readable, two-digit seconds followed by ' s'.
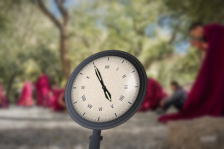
4 h 55 min
